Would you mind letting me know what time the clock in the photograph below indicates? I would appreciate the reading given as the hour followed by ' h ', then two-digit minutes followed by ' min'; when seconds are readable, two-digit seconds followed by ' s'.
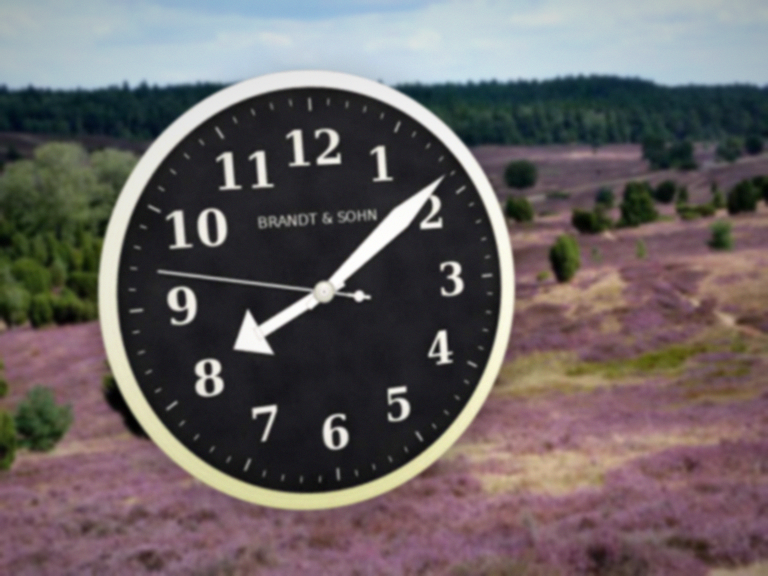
8 h 08 min 47 s
